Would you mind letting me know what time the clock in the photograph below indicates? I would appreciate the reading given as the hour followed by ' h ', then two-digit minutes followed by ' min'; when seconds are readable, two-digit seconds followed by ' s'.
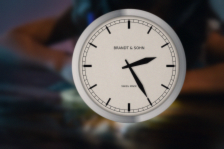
2 h 25 min
